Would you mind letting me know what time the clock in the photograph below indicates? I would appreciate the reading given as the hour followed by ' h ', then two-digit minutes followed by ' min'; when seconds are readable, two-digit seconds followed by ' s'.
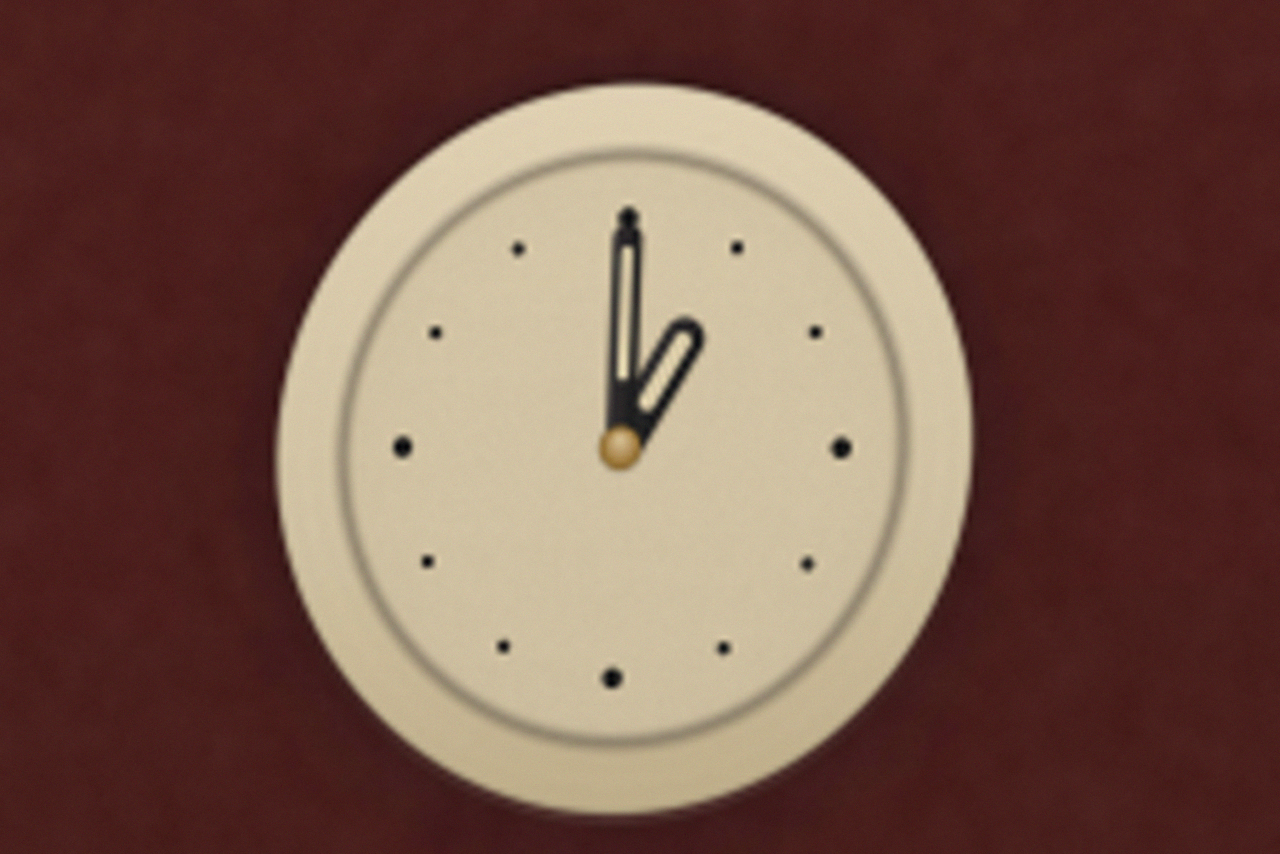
1 h 00 min
